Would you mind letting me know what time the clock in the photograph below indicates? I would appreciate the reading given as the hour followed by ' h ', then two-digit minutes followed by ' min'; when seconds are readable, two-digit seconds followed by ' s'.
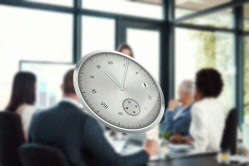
11 h 06 min
